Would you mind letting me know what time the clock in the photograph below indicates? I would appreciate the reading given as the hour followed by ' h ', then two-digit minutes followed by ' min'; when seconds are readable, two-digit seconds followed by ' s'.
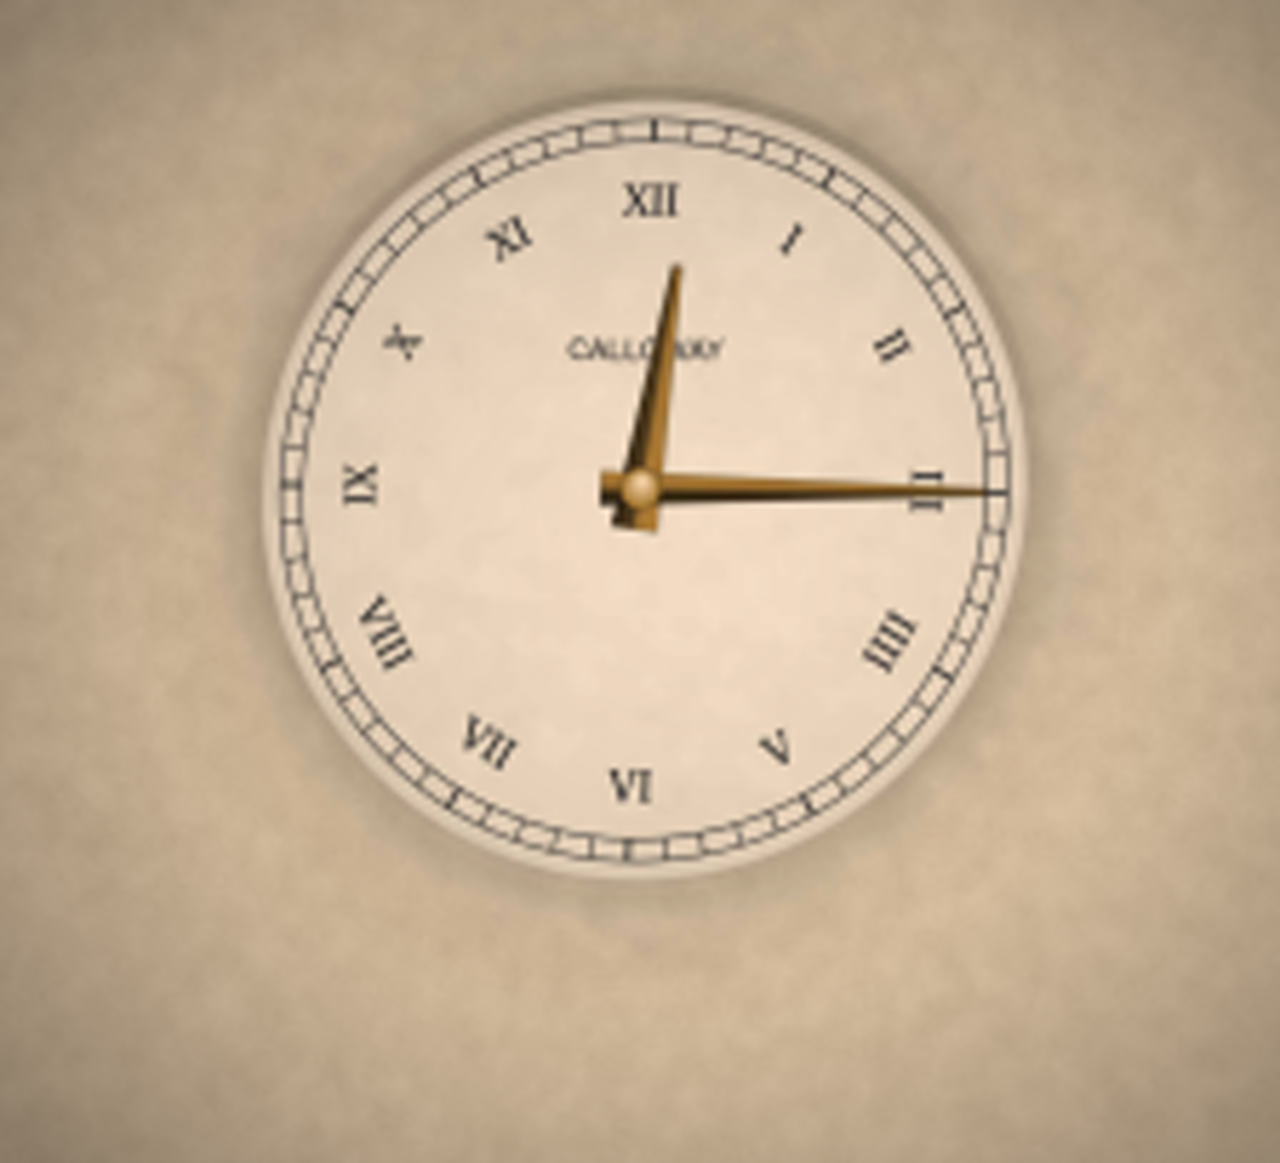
12 h 15 min
